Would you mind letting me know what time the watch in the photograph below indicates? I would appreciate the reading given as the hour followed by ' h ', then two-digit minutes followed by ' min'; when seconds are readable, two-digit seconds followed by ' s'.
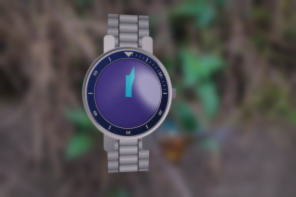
12 h 02 min
